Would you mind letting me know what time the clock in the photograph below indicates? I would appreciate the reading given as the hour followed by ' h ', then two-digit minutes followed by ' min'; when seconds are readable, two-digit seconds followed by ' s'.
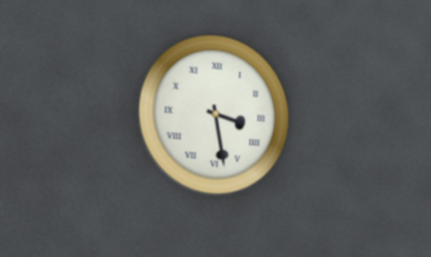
3 h 28 min
